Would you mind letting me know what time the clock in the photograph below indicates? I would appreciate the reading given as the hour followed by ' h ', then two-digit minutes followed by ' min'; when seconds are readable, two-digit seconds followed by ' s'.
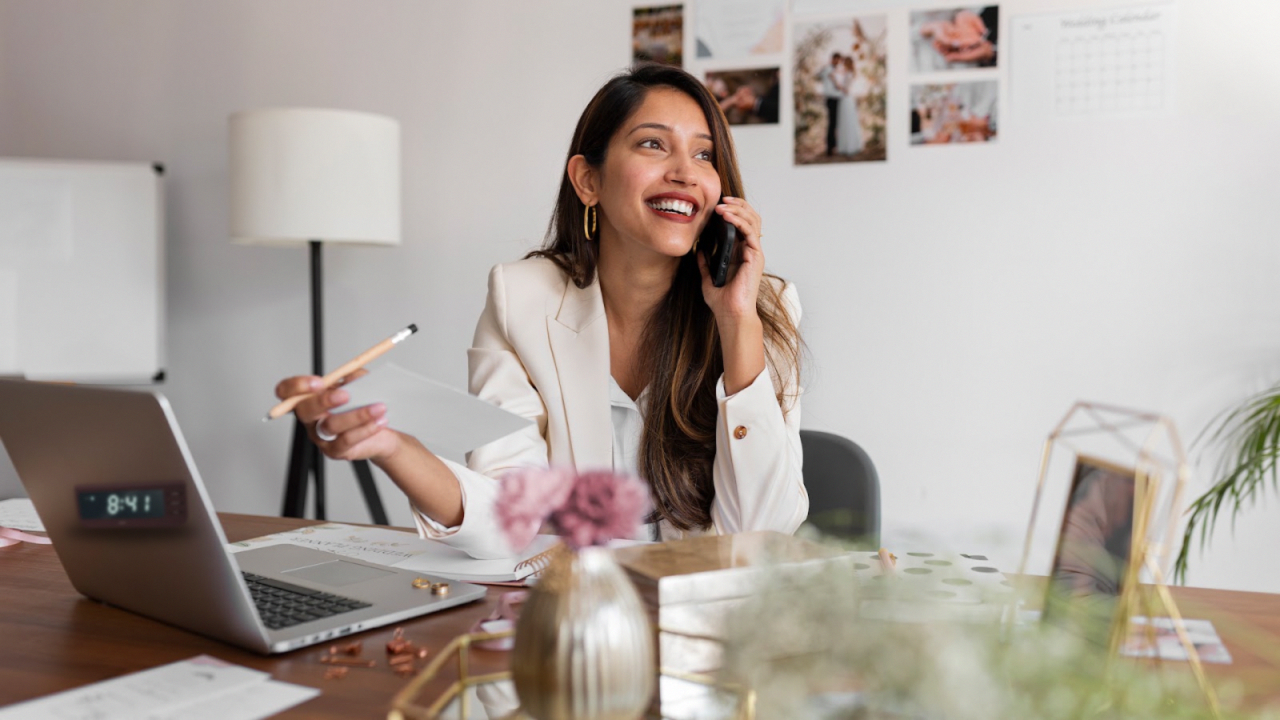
8 h 41 min
